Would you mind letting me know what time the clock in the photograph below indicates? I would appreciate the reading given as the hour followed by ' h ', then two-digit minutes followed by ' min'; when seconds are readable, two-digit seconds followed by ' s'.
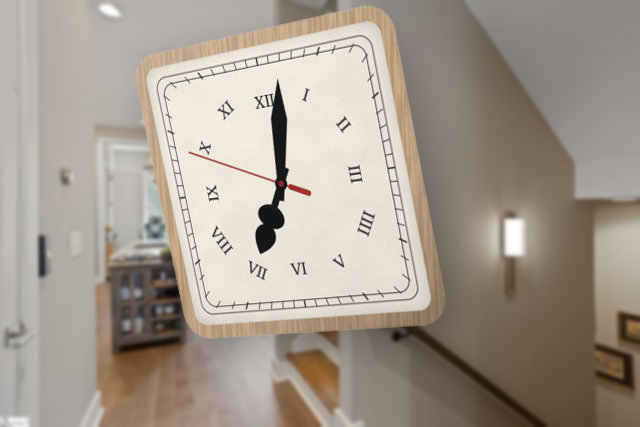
7 h 01 min 49 s
